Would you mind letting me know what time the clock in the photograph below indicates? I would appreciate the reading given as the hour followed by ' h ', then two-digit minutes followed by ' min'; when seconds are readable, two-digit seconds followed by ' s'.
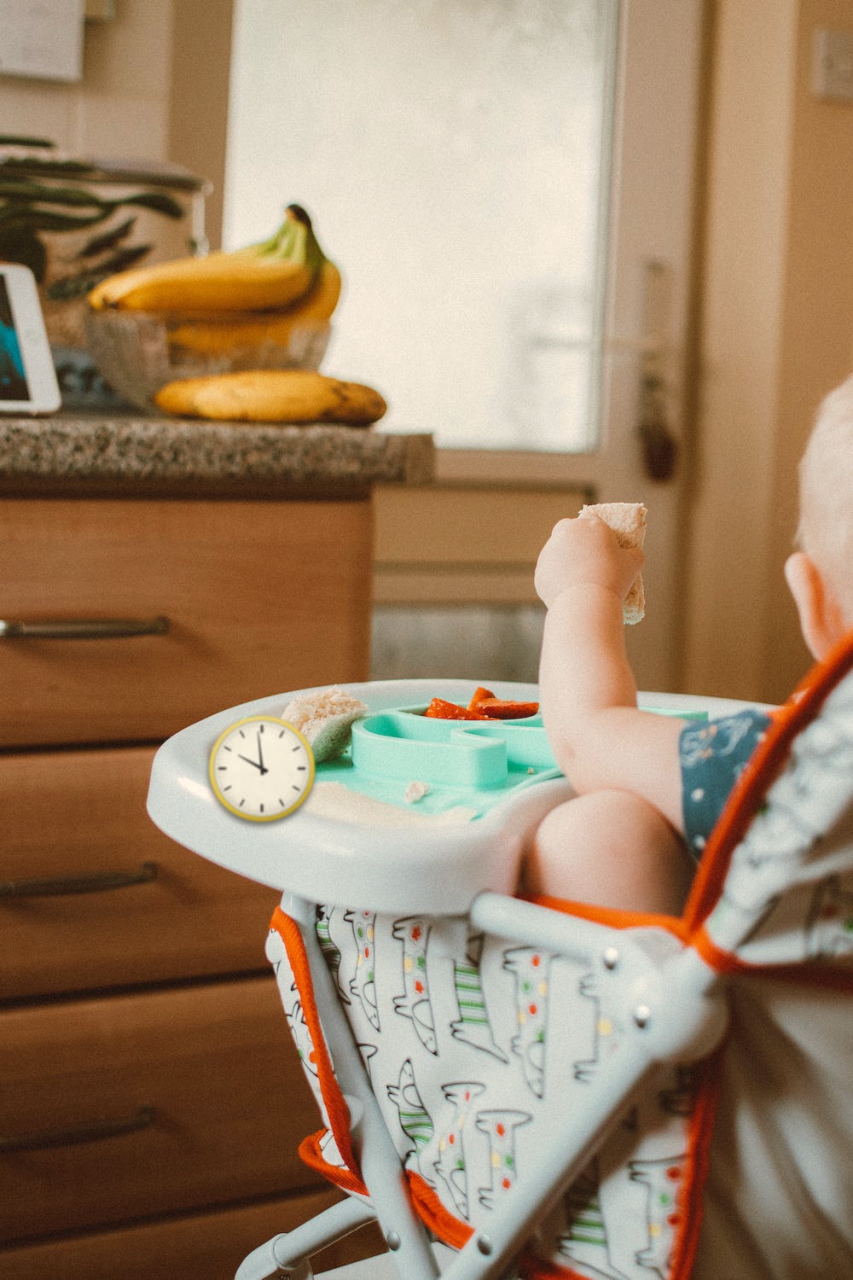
9 h 59 min
